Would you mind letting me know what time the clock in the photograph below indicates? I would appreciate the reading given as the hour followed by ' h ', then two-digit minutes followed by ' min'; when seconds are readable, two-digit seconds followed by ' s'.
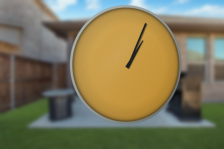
1 h 04 min
